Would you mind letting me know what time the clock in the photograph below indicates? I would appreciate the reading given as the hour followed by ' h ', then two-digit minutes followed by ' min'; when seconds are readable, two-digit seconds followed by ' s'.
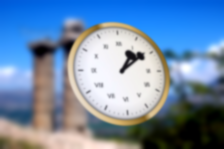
1 h 09 min
